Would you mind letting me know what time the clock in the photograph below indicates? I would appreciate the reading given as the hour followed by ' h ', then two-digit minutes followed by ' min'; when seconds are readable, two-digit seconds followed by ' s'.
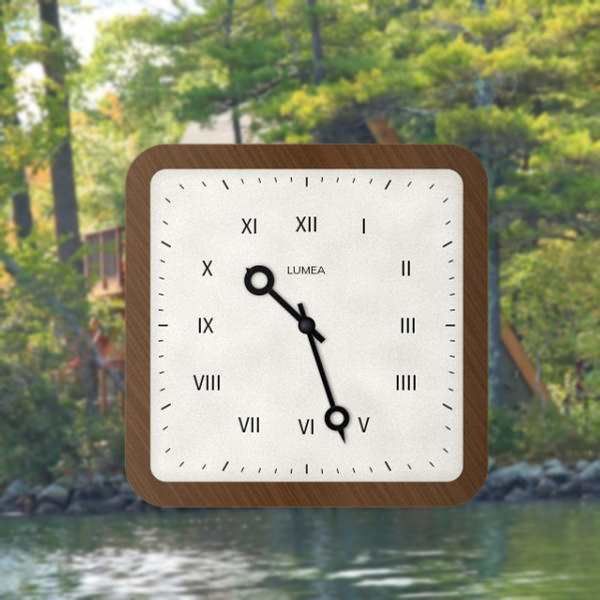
10 h 27 min
